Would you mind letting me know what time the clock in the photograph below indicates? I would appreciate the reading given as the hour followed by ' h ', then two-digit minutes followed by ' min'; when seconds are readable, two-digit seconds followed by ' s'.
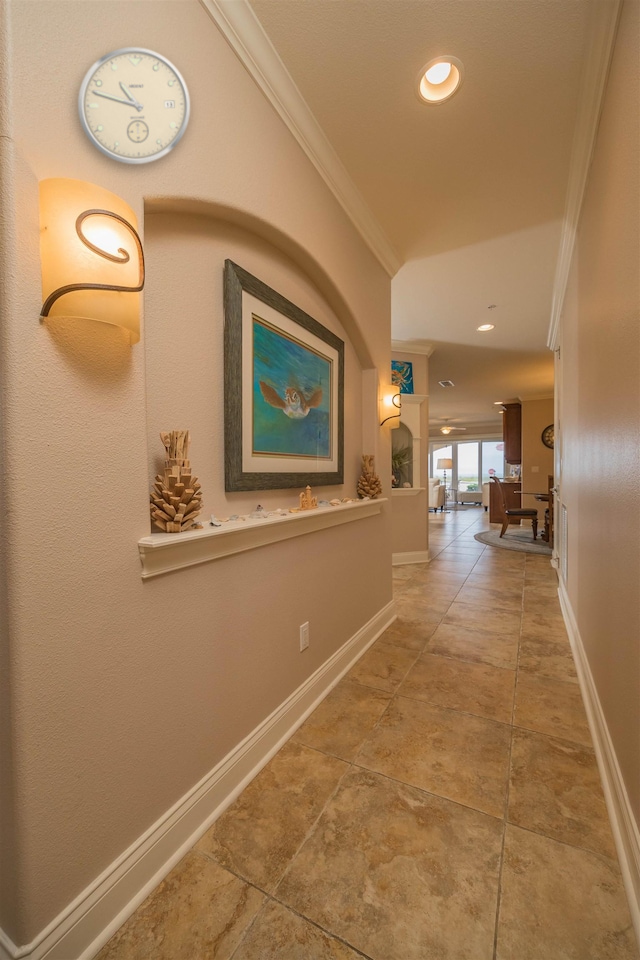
10 h 48 min
